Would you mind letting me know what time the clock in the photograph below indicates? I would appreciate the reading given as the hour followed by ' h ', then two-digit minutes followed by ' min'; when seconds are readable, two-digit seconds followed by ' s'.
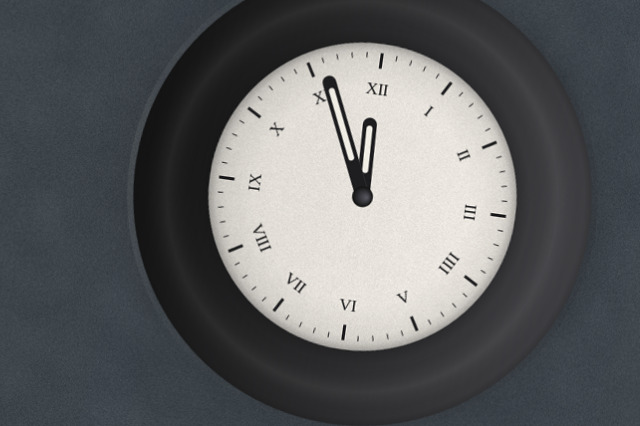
11 h 56 min
